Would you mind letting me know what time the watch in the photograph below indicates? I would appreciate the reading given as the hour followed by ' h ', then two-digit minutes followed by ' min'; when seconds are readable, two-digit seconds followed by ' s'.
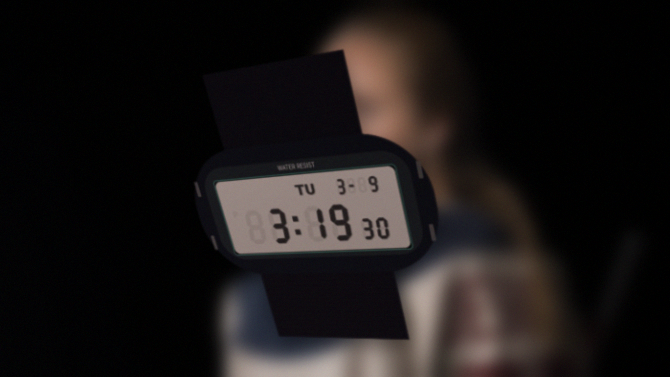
3 h 19 min 30 s
